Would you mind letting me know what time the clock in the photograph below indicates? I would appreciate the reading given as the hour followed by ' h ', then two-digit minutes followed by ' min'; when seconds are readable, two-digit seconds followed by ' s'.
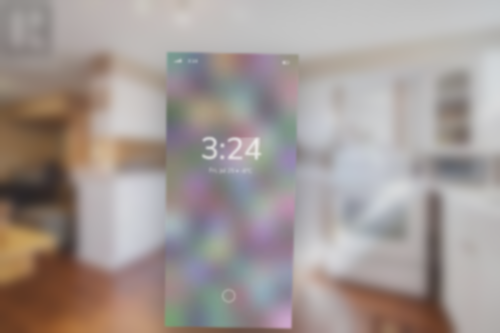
3 h 24 min
